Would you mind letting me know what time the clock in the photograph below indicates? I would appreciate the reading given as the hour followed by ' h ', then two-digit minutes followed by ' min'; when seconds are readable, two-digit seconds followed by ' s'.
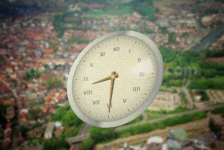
8 h 30 min
